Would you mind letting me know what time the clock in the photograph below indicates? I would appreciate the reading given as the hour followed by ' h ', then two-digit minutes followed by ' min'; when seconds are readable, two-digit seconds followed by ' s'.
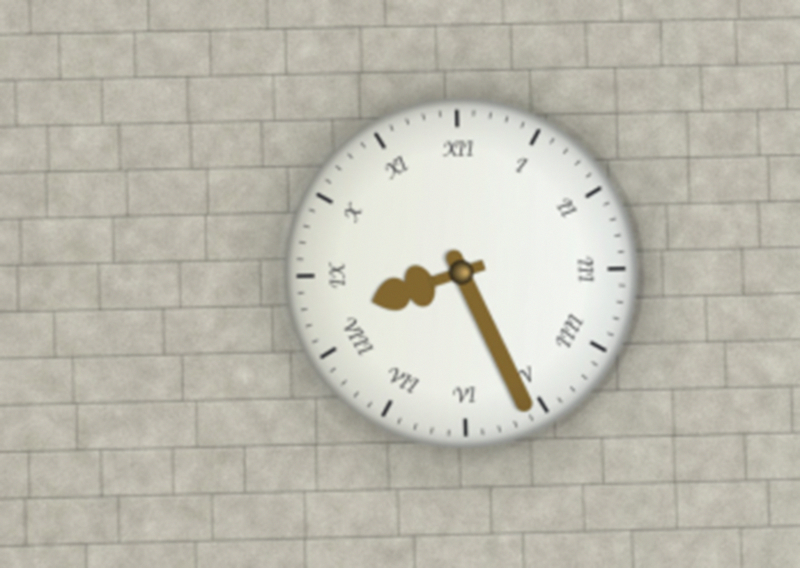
8 h 26 min
